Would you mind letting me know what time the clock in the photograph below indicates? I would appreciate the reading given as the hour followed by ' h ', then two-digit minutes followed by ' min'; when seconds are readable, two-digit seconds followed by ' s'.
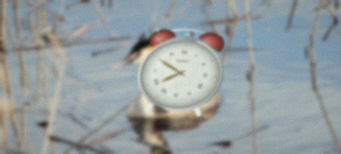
7 h 50 min
